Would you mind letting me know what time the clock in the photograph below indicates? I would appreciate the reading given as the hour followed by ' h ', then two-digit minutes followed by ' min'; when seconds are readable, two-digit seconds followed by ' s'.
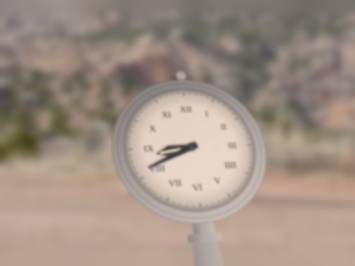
8 h 41 min
